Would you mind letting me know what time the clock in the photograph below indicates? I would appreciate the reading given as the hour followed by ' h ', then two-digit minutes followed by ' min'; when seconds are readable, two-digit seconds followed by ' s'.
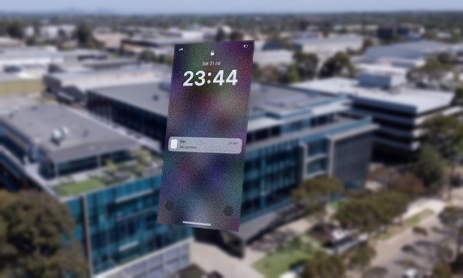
23 h 44 min
